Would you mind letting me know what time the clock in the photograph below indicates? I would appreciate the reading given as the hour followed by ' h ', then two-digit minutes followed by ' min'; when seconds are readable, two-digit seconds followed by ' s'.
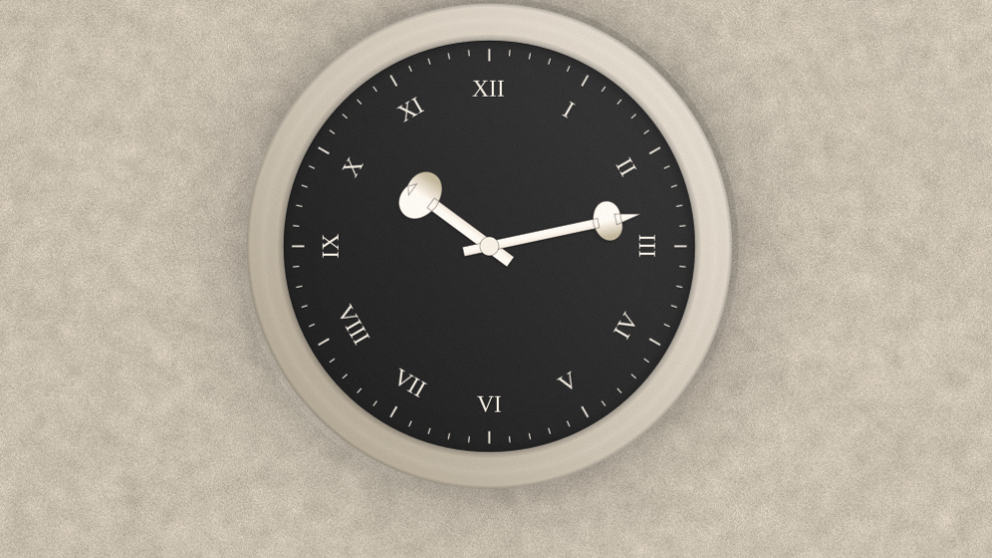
10 h 13 min
